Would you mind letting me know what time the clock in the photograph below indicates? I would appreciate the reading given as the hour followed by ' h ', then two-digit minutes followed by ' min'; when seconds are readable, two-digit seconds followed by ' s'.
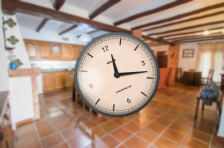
12 h 18 min
